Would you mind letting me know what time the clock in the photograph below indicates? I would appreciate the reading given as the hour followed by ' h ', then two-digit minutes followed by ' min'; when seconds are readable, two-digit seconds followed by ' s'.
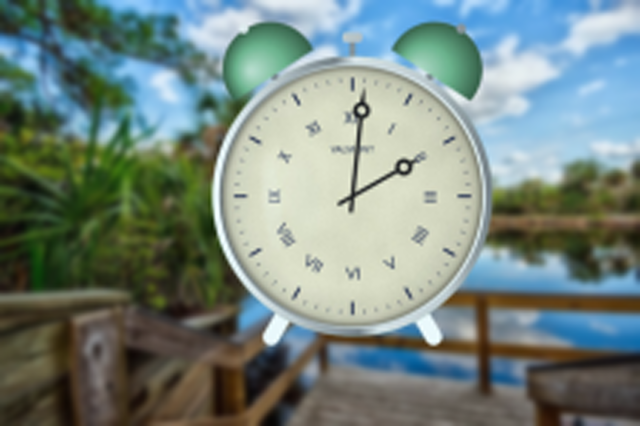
2 h 01 min
